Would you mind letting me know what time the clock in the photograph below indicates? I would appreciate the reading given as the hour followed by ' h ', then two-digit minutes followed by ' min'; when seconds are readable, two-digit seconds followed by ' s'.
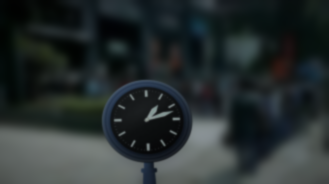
1 h 12 min
